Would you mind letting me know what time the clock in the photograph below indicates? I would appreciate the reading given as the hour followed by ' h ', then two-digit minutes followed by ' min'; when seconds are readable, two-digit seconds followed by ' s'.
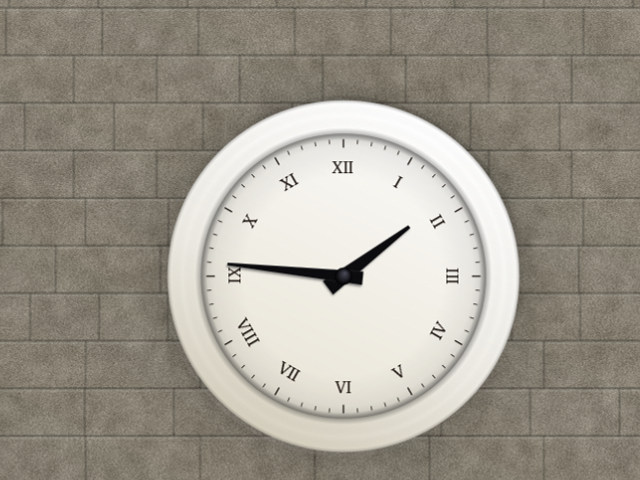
1 h 46 min
